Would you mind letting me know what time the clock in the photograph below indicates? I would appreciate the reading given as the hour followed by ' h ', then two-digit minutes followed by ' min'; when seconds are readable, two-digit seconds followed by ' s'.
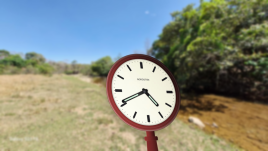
4 h 41 min
